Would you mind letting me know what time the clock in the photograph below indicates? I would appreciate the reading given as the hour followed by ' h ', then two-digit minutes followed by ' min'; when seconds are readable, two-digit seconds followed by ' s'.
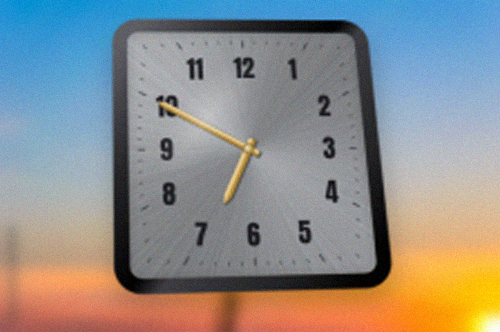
6 h 50 min
